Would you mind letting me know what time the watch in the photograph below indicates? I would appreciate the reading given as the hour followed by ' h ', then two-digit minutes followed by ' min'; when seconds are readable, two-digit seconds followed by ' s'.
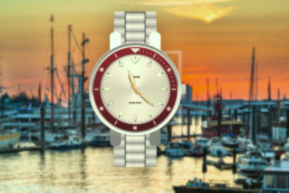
11 h 22 min
